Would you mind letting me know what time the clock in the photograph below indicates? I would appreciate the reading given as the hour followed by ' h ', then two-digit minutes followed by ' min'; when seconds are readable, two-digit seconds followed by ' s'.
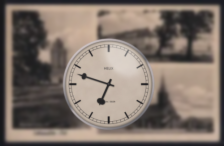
6 h 48 min
